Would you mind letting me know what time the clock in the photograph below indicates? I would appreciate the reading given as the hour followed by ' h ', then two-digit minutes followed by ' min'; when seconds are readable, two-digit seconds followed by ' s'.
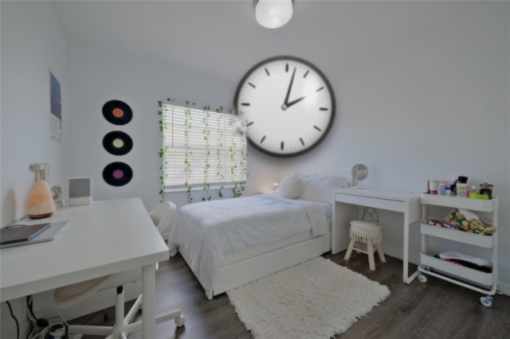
2 h 02 min
